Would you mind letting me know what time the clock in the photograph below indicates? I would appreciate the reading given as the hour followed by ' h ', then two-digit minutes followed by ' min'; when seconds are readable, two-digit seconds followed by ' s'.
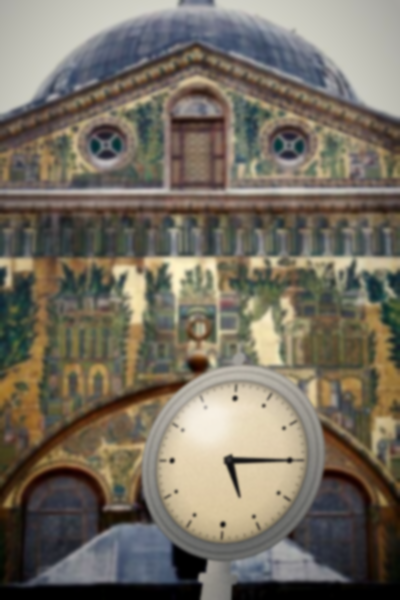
5 h 15 min
